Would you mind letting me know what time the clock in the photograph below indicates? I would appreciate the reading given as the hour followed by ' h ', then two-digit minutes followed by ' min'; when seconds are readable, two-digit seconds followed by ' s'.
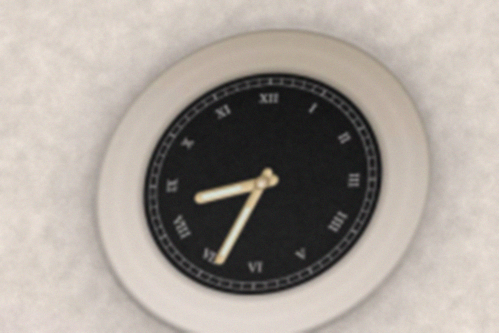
8 h 34 min
